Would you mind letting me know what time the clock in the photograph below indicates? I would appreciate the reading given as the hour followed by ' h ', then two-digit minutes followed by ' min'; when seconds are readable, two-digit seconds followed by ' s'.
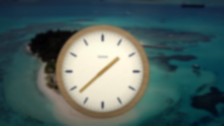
1 h 38 min
